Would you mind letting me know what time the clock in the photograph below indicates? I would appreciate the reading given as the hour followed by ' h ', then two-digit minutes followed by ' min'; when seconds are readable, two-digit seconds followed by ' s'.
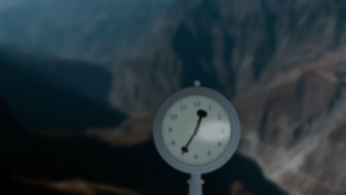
12 h 35 min
